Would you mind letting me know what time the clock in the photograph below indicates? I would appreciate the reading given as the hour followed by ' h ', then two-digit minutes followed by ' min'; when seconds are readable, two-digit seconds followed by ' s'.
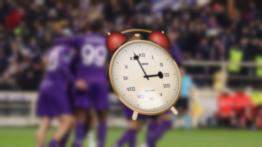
2 h 57 min
